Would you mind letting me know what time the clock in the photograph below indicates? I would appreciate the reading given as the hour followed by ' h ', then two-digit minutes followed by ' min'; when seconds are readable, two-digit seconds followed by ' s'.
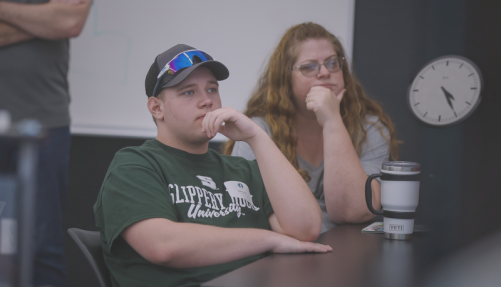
4 h 25 min
